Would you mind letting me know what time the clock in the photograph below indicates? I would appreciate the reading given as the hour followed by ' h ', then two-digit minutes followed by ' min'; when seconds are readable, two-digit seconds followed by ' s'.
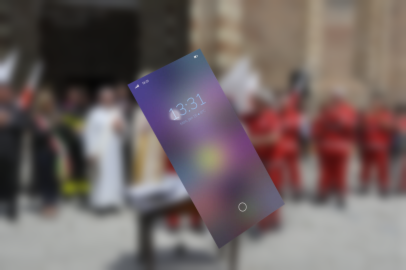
13 h 31 min
